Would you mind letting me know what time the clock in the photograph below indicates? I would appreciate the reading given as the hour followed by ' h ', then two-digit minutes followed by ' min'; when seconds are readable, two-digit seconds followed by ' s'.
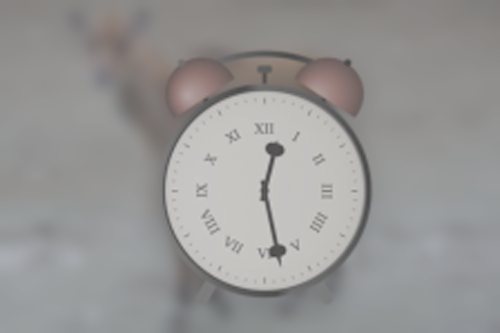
12 h 28 min
